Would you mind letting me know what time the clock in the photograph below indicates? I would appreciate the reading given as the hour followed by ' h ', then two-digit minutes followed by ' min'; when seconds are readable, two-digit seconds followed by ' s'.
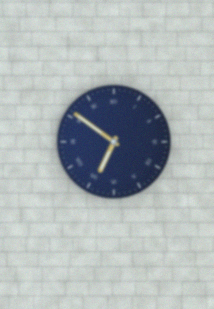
6 h 51 min
